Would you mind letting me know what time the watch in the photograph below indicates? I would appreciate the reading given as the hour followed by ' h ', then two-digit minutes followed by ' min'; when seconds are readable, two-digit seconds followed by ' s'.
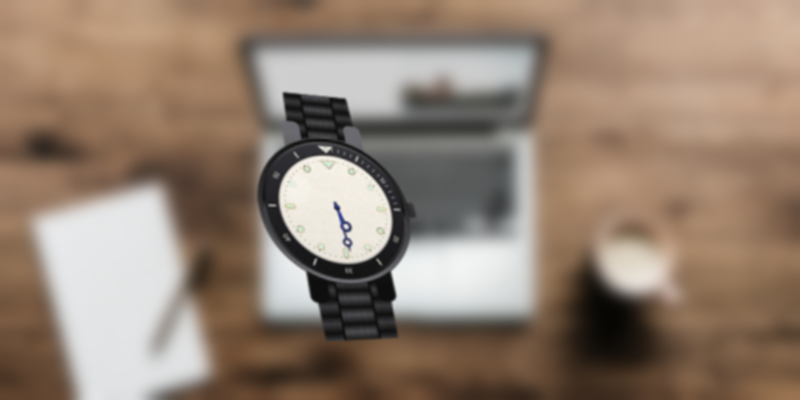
5 h 29 min
